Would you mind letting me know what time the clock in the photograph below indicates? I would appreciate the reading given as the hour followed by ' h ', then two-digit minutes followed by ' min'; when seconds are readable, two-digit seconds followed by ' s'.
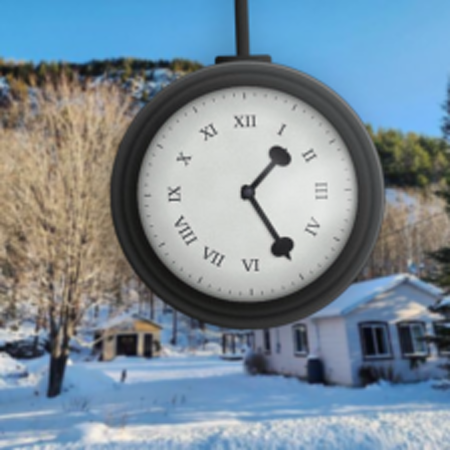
1 h 25 min
